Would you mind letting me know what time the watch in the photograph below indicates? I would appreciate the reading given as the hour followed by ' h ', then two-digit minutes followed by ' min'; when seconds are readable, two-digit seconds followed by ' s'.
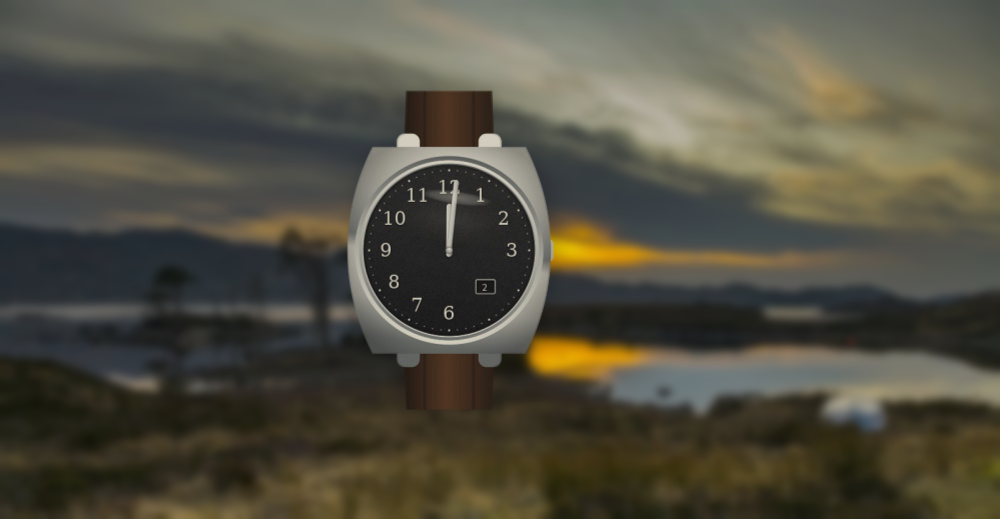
12 h 01 min
